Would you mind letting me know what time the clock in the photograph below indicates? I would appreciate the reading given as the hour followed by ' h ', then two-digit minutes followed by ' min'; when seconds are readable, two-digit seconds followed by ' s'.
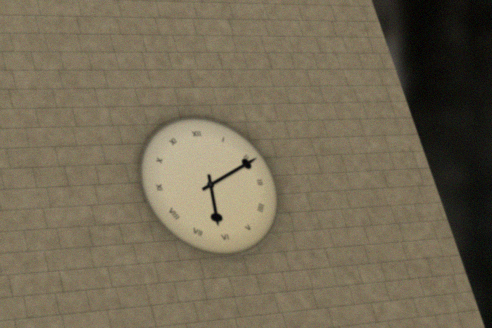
6 h 11 min
